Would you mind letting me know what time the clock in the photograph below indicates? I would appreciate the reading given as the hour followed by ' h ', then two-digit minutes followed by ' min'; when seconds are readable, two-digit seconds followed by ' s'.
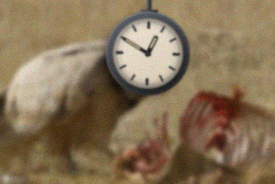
12 h 50 min
